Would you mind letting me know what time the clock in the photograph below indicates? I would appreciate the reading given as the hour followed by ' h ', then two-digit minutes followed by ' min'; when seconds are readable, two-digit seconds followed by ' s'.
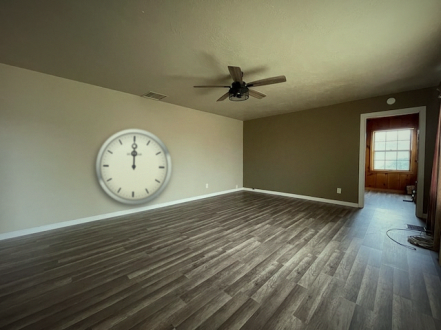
12 h 00 min
